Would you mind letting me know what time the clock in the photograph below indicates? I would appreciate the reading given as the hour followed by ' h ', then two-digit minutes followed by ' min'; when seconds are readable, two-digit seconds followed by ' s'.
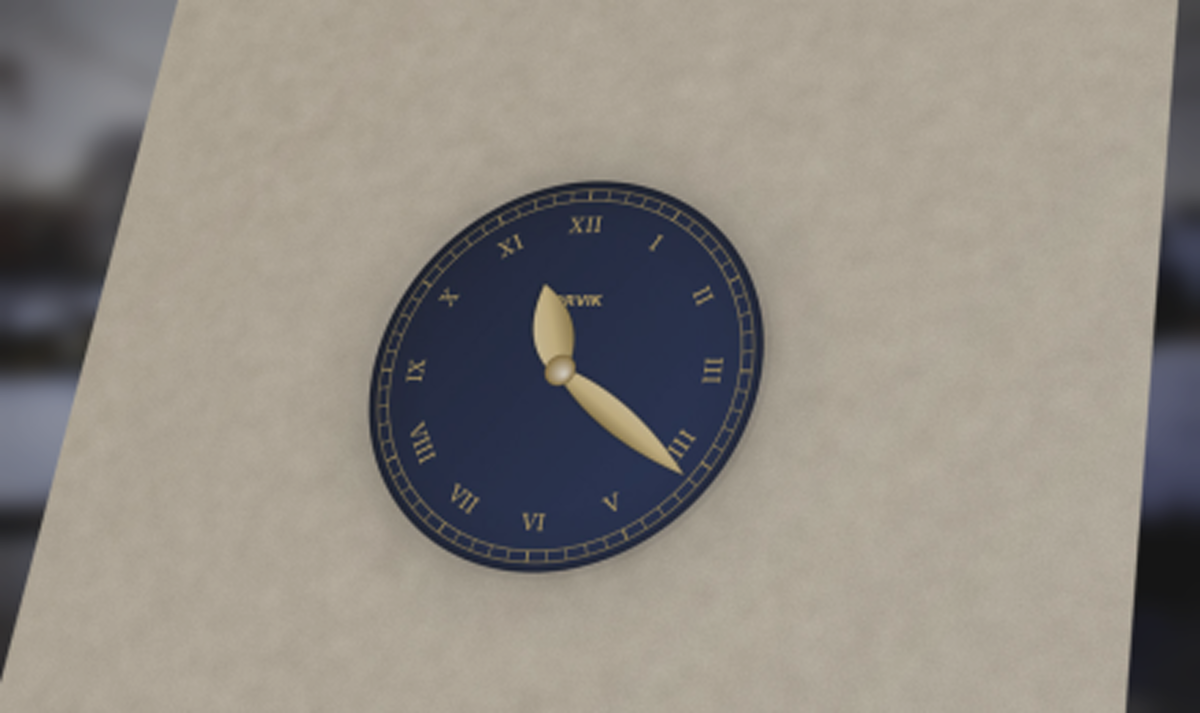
11 h 21 min
